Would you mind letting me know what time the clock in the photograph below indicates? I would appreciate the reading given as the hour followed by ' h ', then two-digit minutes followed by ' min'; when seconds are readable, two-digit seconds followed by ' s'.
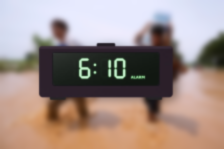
6 h 10 min
